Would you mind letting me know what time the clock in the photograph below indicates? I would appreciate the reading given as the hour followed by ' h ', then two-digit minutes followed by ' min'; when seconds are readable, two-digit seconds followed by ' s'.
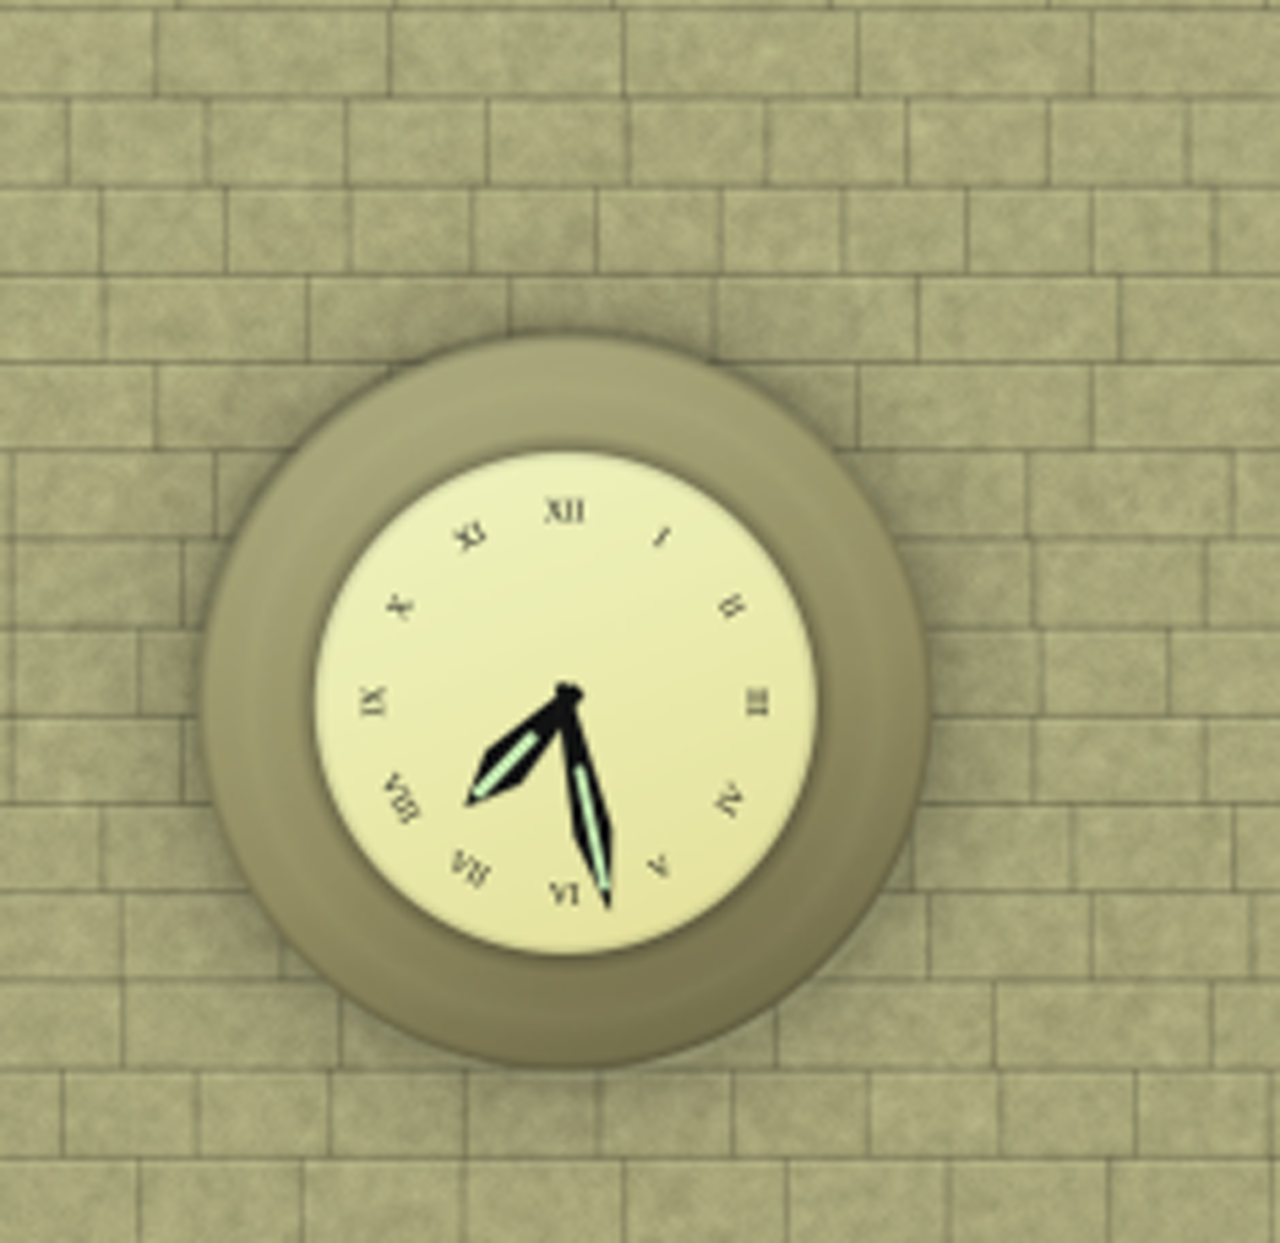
7 h 28 min
